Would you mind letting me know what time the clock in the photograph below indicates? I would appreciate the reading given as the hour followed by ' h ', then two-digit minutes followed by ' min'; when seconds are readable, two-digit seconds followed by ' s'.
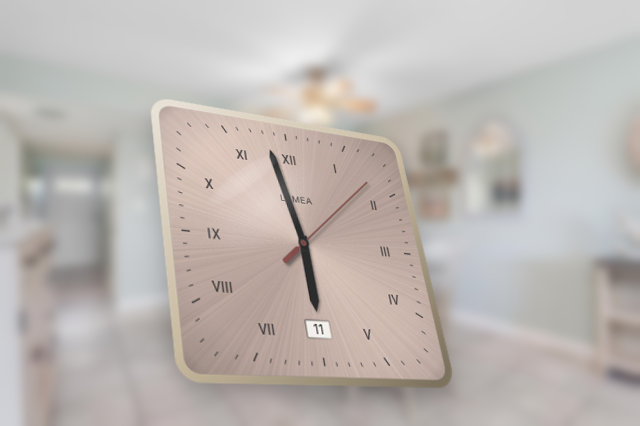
5 h 58 min 08 s
